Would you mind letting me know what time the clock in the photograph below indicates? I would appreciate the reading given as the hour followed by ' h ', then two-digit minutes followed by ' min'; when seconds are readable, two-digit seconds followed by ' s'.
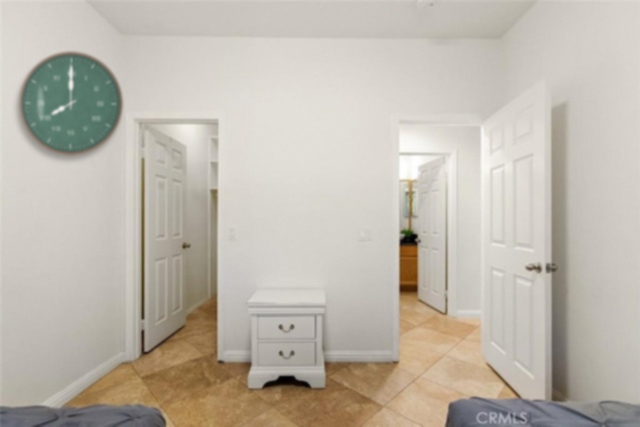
8 h 00 min
